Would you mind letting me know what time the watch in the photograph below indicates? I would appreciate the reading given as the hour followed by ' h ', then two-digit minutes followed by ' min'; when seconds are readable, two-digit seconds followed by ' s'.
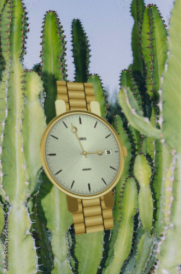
2 h 57 min
